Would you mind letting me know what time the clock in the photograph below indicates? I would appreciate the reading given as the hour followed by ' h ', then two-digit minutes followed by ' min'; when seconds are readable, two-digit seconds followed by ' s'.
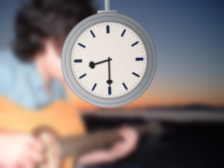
8 h 30 min
